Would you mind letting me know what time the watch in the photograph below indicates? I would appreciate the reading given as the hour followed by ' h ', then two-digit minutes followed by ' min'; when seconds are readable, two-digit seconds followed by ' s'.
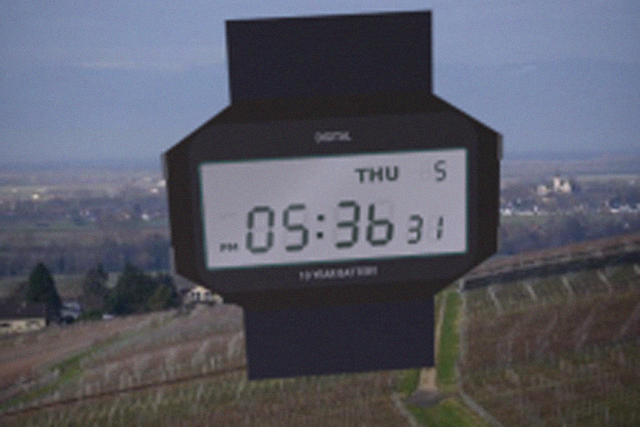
5 h 36 min 31 s
